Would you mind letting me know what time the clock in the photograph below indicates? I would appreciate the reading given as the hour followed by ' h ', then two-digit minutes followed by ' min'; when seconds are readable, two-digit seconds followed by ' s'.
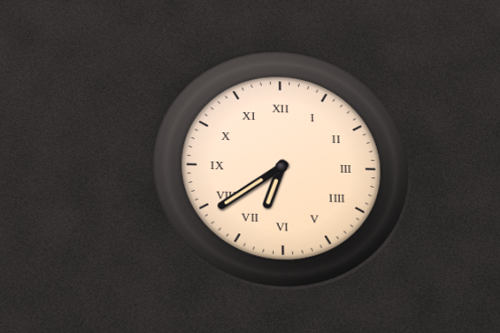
6 h 39 min
